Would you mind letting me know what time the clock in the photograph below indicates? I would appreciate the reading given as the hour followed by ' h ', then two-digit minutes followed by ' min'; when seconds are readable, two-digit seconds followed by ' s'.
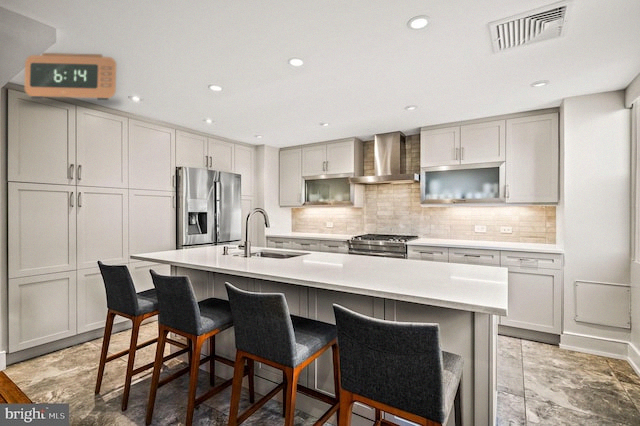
6 h 14 min
